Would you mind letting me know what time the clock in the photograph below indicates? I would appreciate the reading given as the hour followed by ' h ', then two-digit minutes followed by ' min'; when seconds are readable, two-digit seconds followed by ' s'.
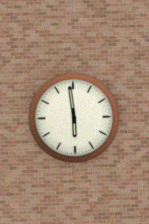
5 h 59 min
